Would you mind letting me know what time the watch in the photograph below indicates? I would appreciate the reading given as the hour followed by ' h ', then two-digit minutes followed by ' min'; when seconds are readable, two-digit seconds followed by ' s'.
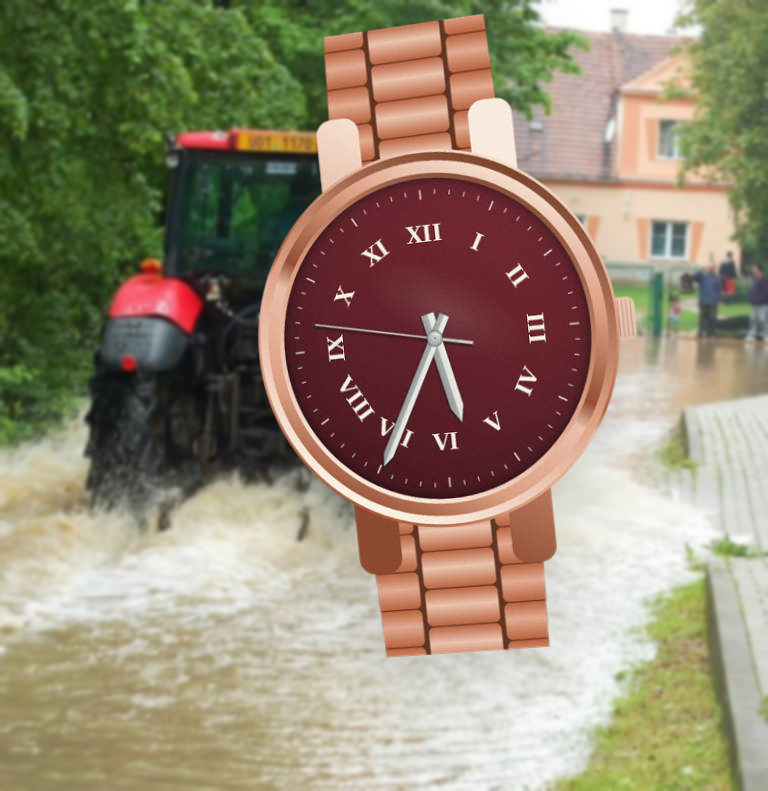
5 h 34 min 47 s
